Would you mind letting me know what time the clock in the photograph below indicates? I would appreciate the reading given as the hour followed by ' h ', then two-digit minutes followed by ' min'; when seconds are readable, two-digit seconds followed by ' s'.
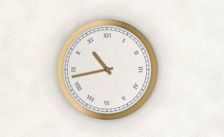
10 h 43 min
